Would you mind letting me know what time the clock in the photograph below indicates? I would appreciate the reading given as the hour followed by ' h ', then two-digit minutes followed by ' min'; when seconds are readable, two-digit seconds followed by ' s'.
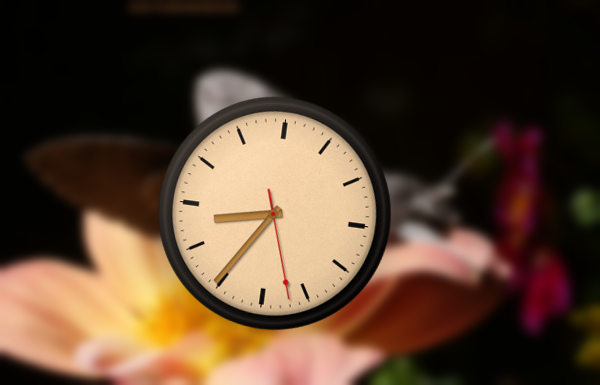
8 h 35 min 27 s
